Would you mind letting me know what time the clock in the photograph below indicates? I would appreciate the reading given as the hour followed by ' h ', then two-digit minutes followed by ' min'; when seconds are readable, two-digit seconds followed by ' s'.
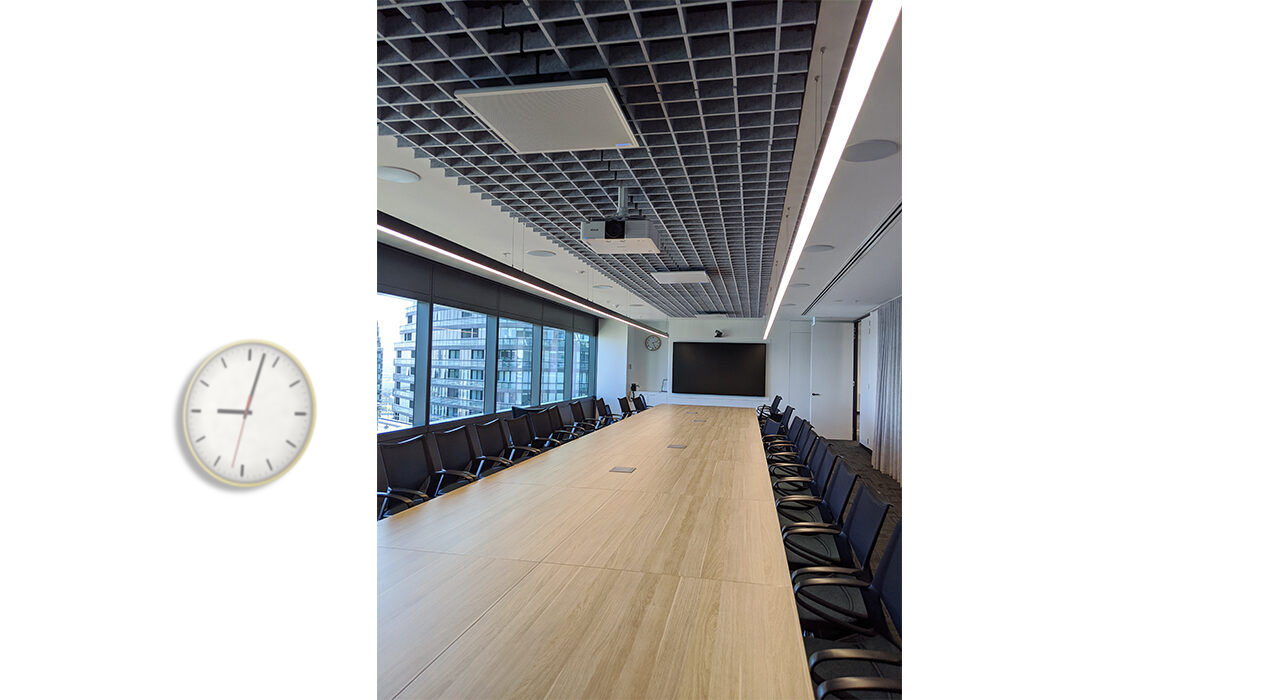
9 h 02 min 32 s
